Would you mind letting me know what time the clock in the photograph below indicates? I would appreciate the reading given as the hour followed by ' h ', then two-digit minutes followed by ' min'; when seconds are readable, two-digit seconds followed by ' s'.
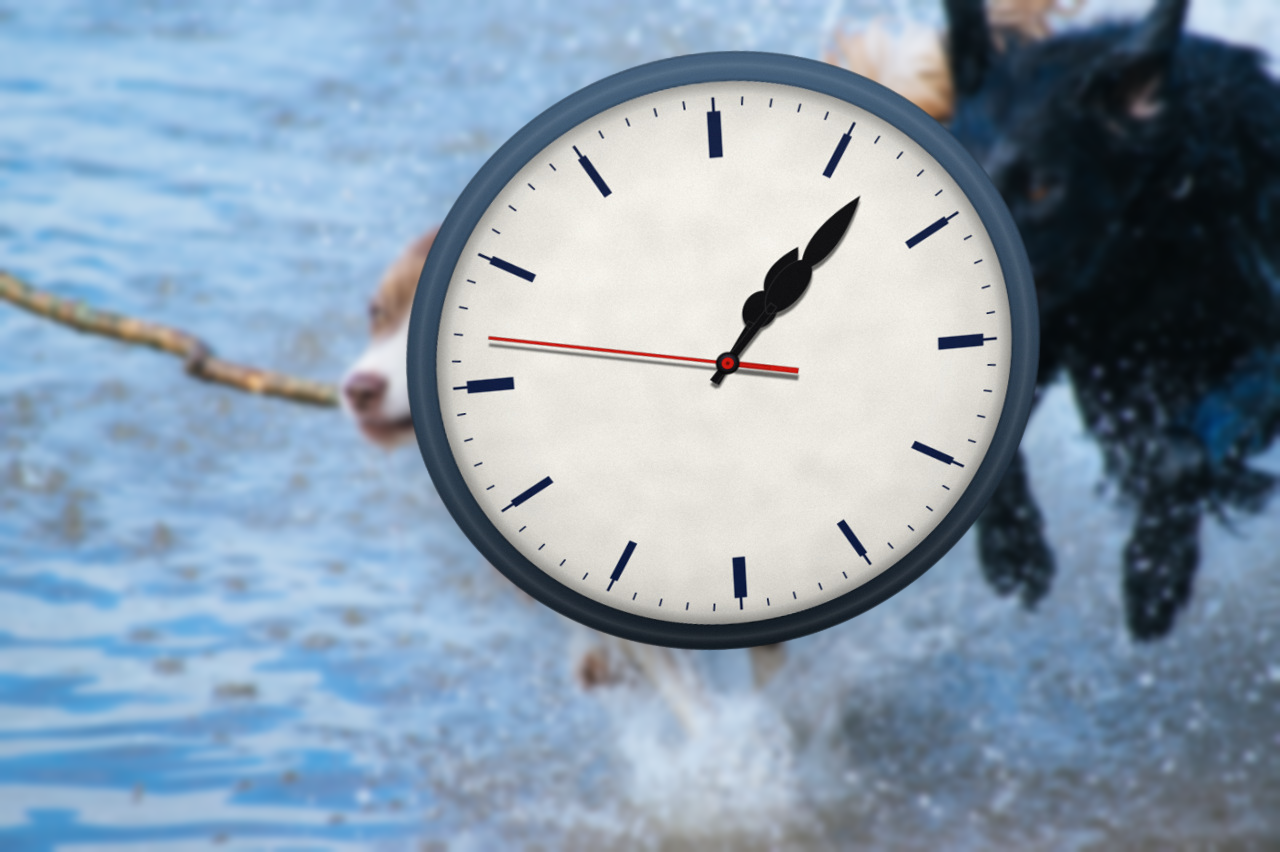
1 h 06 min 47 s
